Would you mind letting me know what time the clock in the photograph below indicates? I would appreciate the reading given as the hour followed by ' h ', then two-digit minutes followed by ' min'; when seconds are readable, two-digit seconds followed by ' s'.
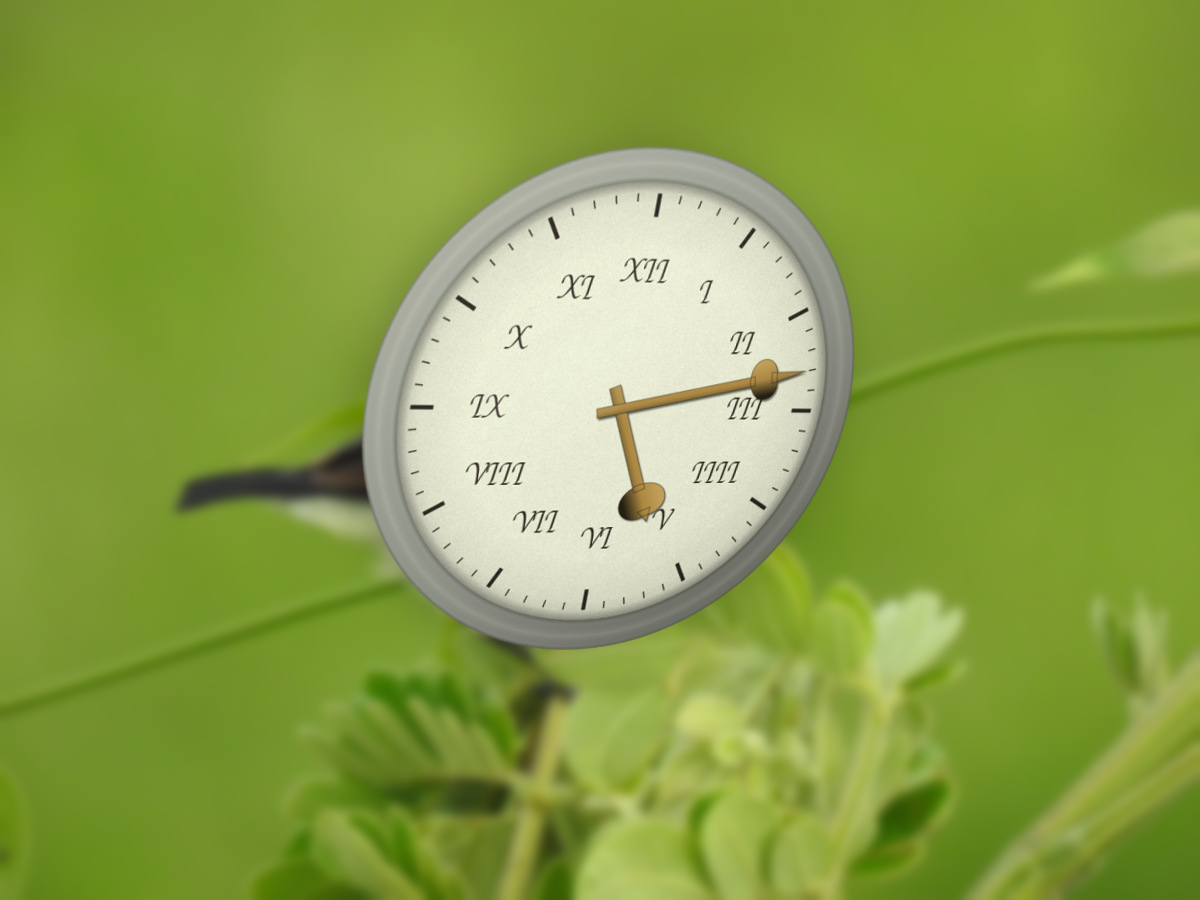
5 h 13 min
